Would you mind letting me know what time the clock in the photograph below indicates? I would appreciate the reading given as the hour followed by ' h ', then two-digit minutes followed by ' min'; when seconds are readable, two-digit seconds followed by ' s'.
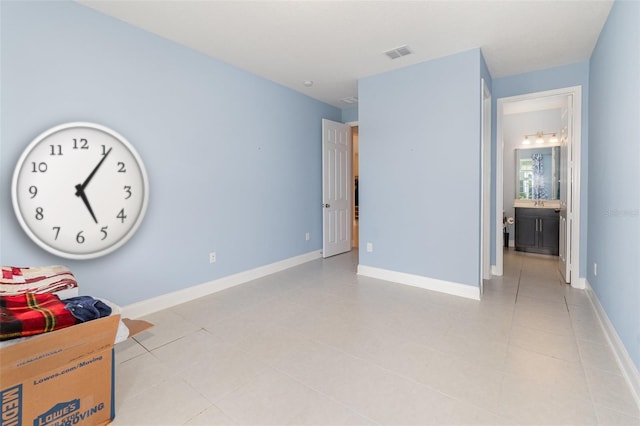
5 h 06 min
